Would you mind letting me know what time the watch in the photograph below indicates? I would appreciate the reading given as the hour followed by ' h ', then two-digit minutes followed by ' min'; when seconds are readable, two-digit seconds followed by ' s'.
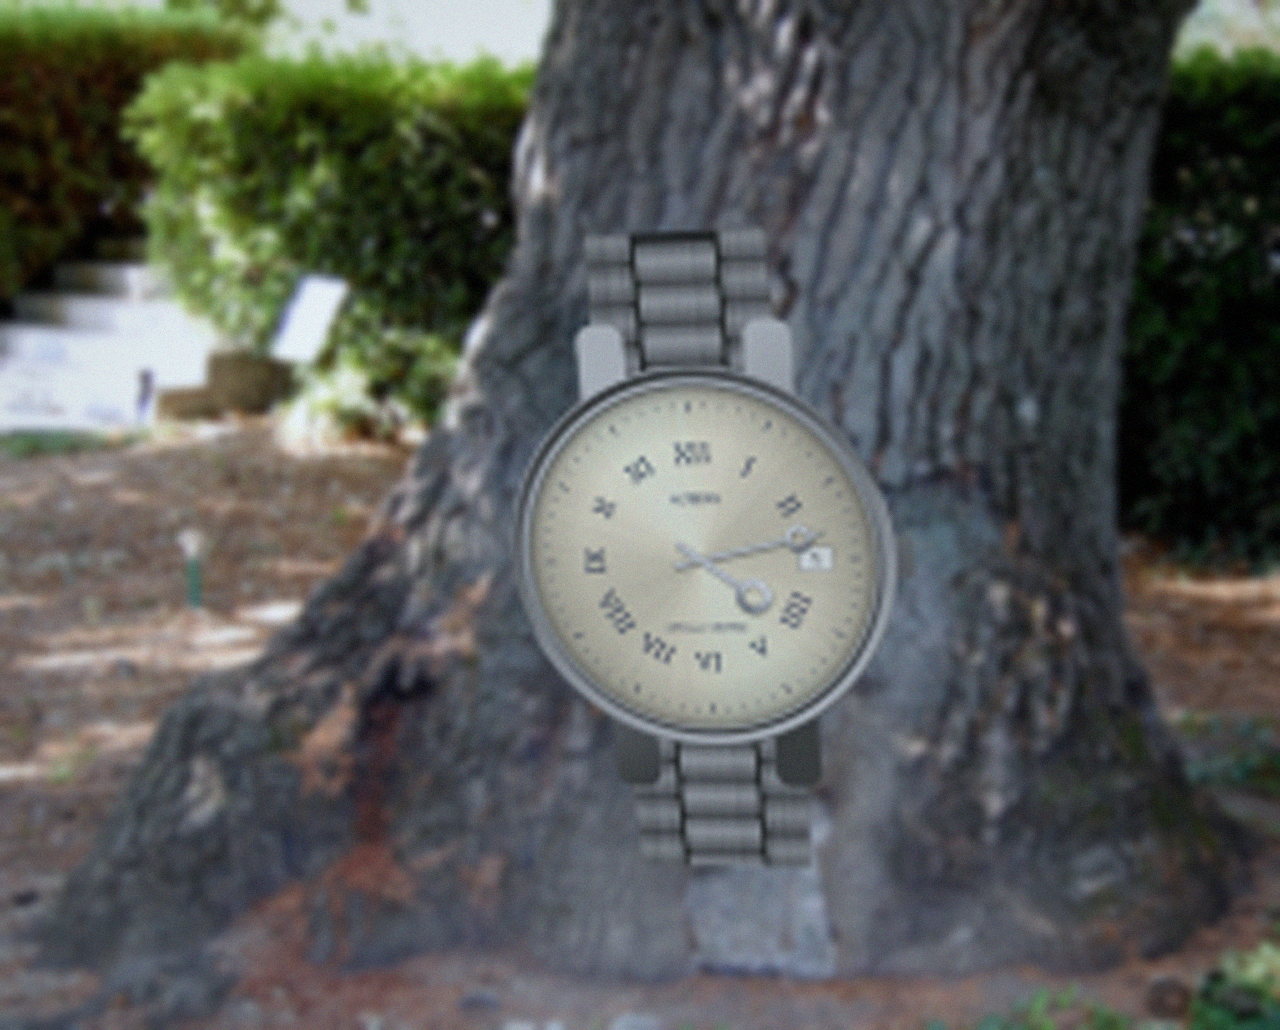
4 h 13 min
